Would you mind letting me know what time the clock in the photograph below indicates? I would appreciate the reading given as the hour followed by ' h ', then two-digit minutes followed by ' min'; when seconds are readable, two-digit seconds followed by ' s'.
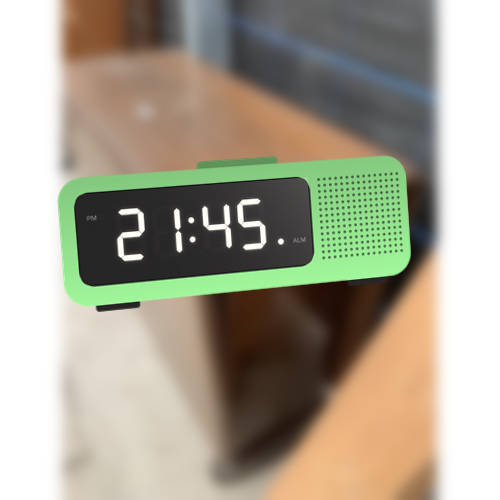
21 h 45 min
